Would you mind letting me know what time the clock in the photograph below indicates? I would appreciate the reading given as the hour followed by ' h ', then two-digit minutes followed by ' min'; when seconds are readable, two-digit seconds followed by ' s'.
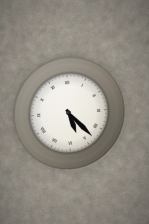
5 h 23 min
